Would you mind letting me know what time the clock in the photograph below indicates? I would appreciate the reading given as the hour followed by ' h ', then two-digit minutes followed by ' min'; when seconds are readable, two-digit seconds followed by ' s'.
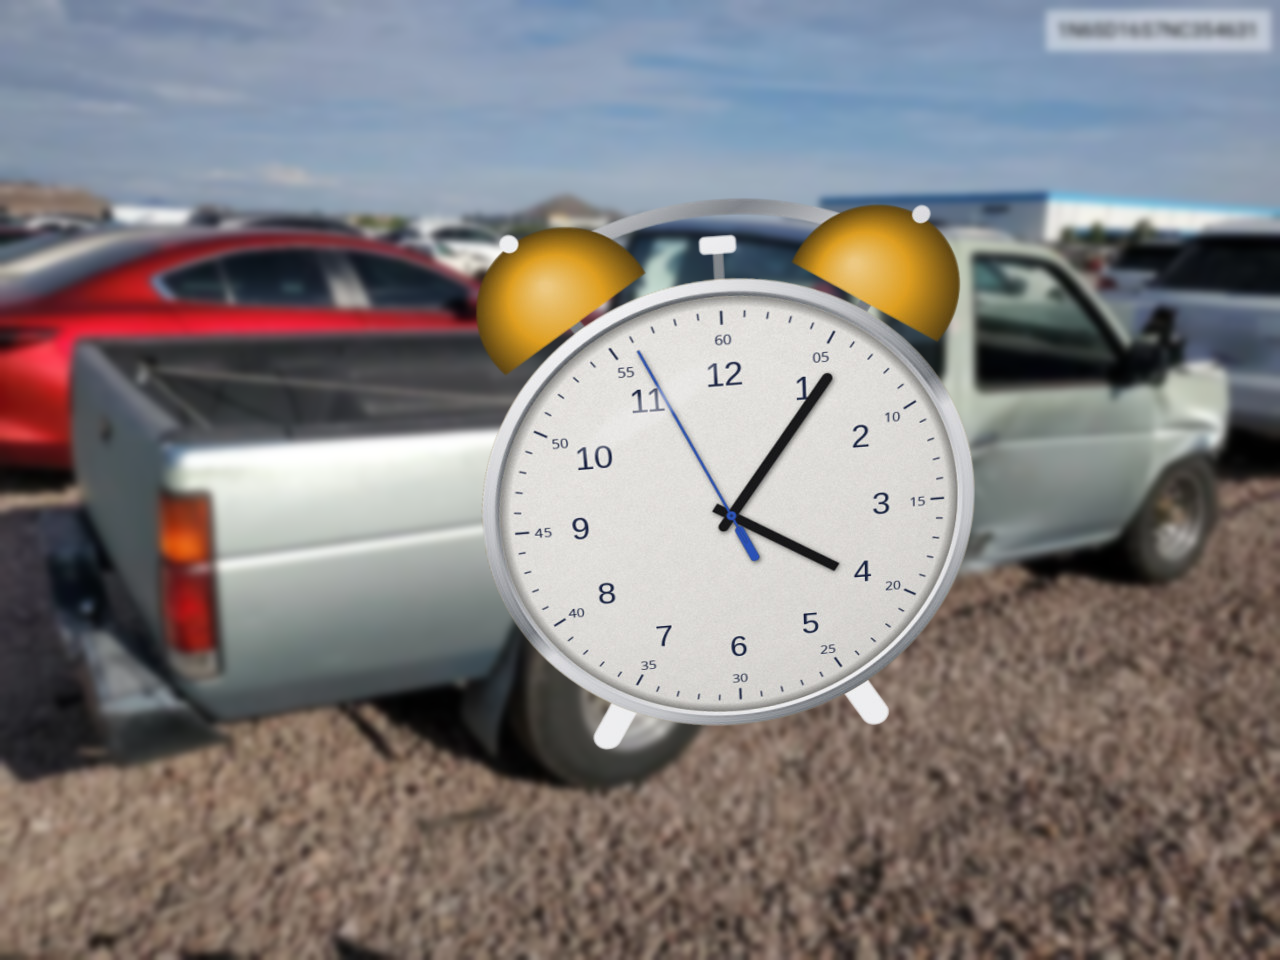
4 h 05 min 56 s
